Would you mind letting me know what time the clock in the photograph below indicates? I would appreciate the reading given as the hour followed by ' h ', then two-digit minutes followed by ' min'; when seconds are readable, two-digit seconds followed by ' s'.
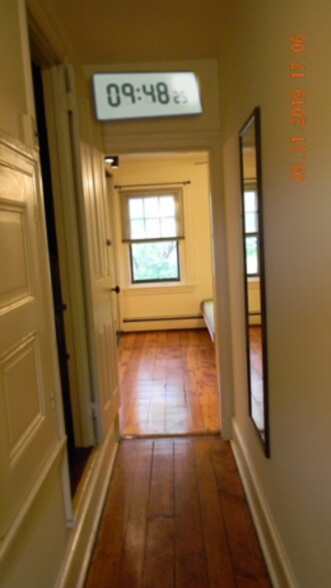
9 h 48 min 25 s
